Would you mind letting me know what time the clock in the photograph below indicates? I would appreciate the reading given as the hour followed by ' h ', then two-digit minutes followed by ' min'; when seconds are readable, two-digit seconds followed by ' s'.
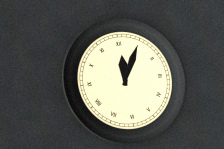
12 h 05 min
